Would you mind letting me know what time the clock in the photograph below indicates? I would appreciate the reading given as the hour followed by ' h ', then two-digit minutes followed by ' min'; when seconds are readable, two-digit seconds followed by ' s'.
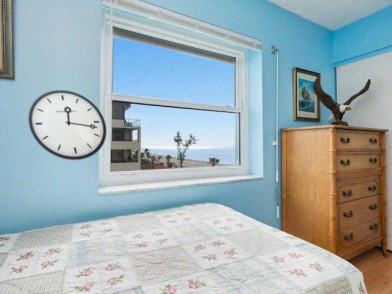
12 h 17 min
